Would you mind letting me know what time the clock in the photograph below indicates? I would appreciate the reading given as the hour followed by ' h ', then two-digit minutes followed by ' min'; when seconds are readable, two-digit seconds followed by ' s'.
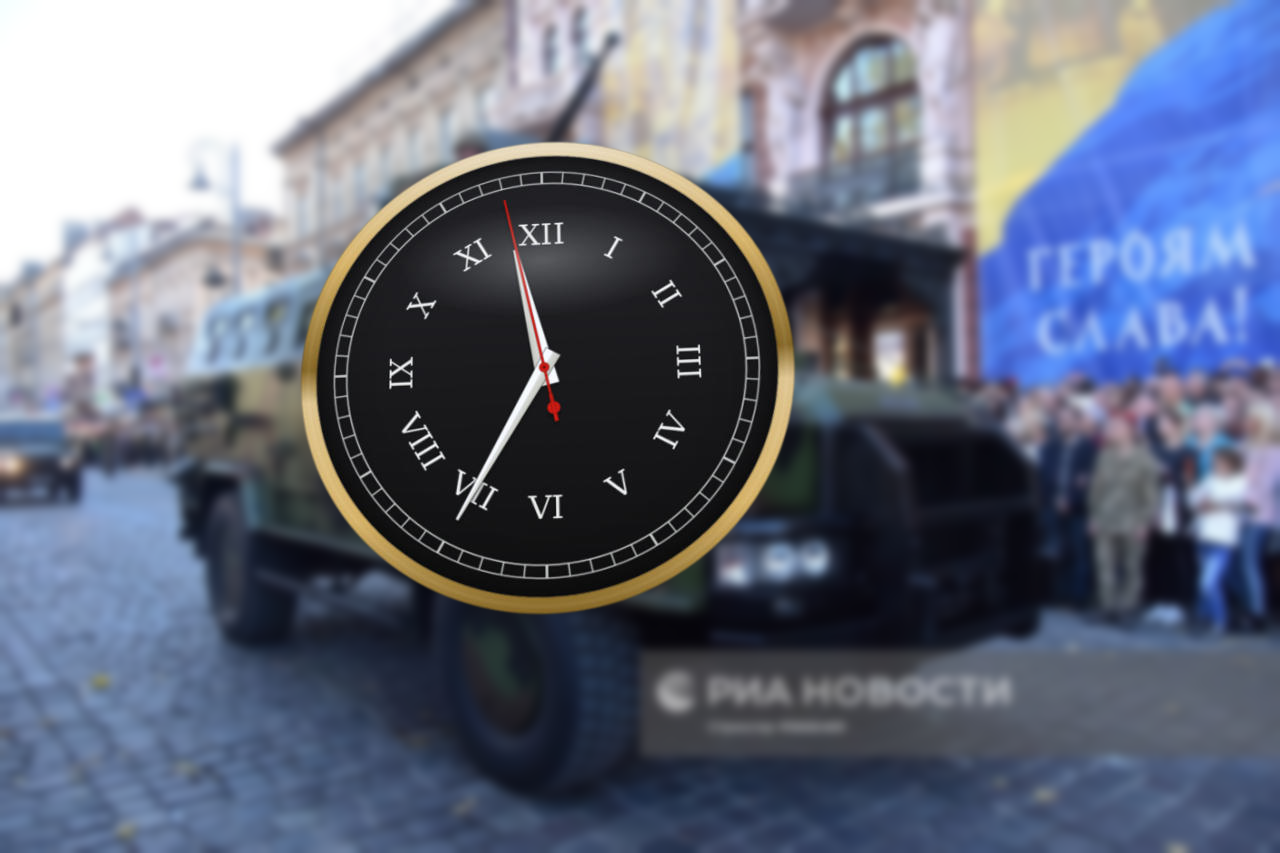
11 h 34 min 58 s
